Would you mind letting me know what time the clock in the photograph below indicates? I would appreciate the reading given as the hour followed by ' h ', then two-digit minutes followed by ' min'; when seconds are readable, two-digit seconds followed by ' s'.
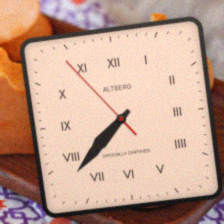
7 h 37 min 54 s
